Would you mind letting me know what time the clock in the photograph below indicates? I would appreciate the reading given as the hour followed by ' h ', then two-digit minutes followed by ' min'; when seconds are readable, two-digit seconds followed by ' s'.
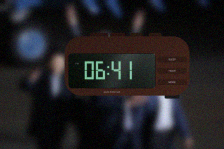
6 h 41 min
